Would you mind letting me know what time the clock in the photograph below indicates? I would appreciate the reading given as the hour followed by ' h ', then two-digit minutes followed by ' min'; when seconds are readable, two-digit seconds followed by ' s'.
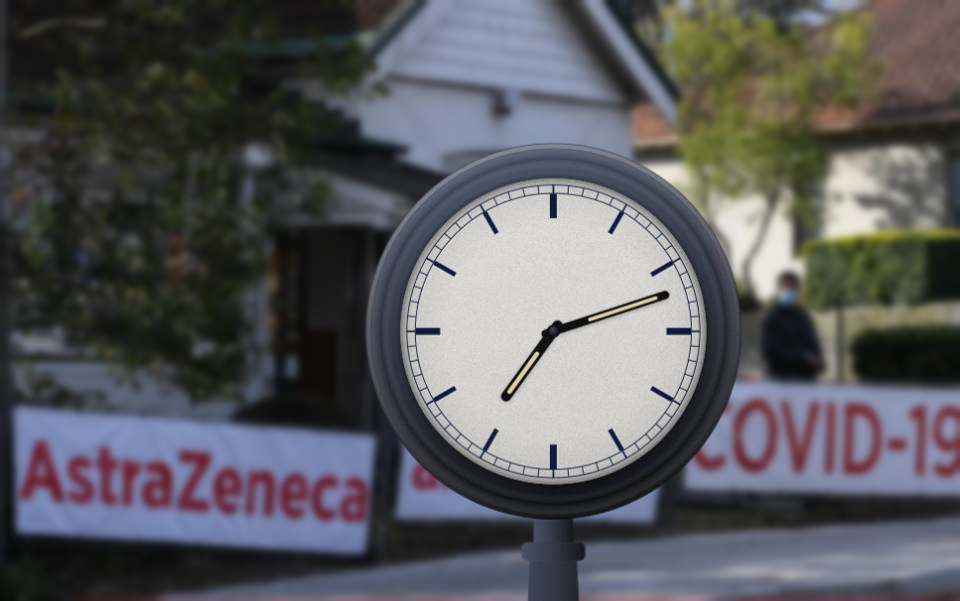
7 h 12 min
